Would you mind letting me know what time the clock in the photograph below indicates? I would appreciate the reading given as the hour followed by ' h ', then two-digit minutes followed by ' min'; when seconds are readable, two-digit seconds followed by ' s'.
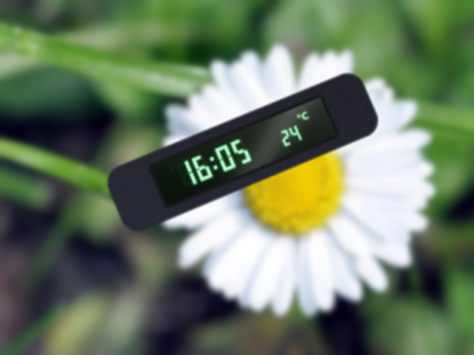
16 h 05 min
